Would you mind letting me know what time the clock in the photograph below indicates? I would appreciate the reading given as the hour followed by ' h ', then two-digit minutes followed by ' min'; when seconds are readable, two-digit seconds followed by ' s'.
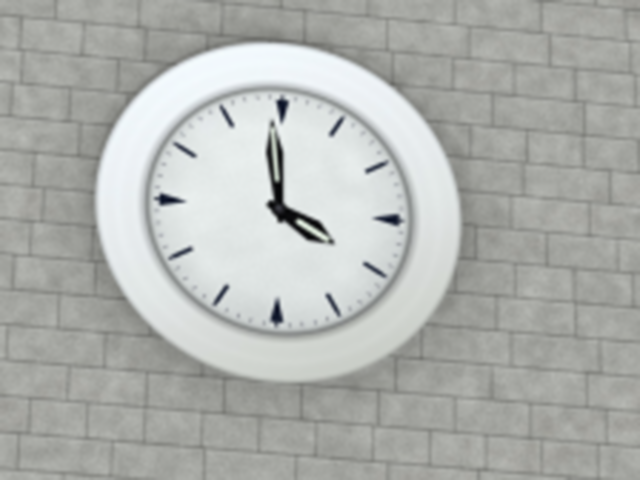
3 h 59 min
